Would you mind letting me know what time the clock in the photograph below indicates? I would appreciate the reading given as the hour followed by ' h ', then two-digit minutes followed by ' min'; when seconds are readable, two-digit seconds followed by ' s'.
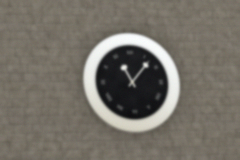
11 h 07 min
